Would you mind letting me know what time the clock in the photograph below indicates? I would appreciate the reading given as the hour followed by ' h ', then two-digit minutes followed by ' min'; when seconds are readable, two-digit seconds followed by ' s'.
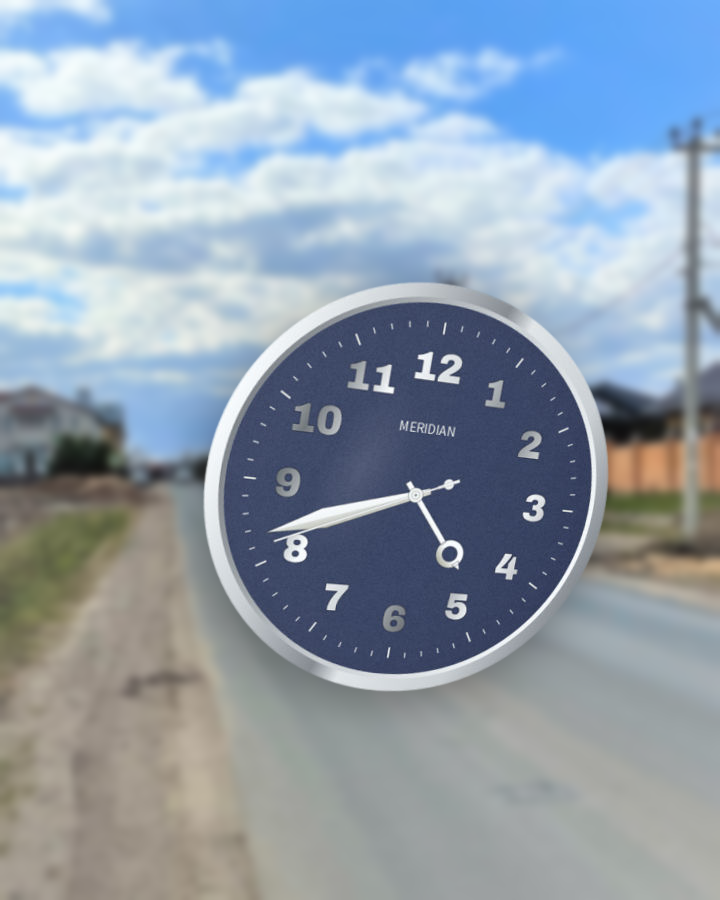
4 h 41 min 41 s
